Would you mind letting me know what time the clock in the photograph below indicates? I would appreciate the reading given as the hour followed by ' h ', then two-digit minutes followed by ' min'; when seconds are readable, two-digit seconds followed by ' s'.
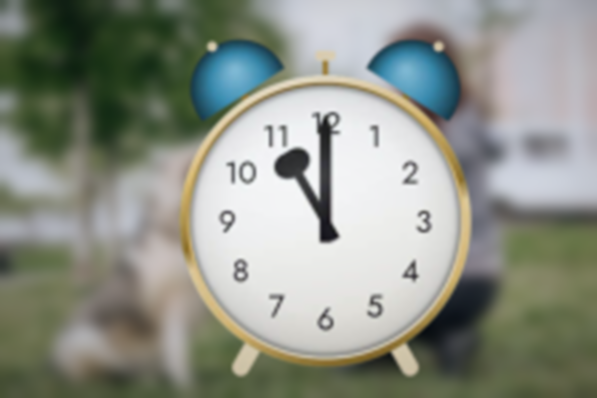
11 h 00 min
